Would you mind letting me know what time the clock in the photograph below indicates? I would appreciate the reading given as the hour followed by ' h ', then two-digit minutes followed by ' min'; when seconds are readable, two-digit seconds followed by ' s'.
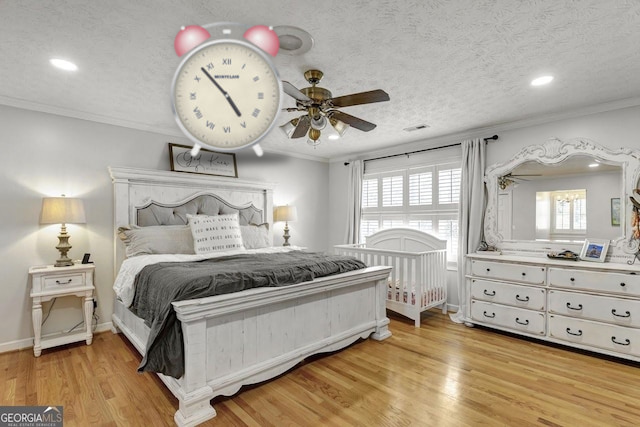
4 h 53 min
